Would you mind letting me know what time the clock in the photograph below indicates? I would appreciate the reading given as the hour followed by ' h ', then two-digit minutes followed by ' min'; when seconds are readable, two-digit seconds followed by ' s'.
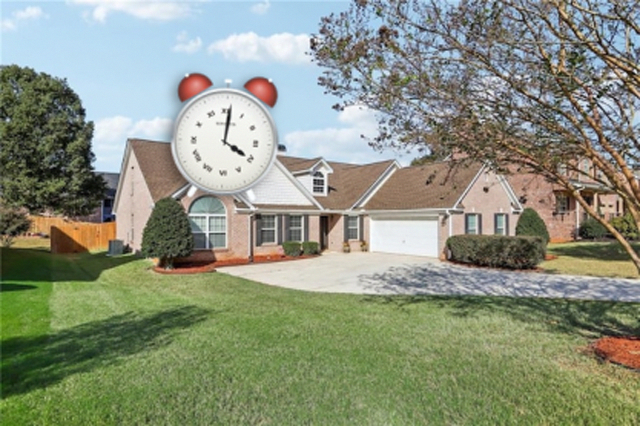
4 h 01 min
